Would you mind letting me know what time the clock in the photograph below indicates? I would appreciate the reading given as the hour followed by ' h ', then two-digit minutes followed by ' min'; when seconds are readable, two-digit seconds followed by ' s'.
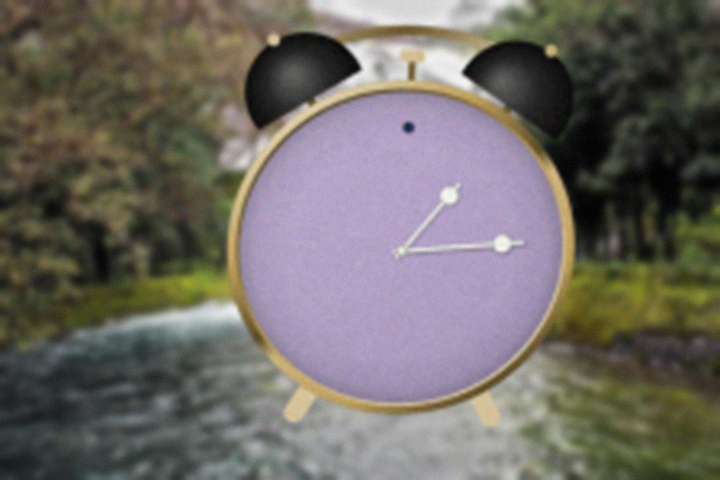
1 h 14 min
